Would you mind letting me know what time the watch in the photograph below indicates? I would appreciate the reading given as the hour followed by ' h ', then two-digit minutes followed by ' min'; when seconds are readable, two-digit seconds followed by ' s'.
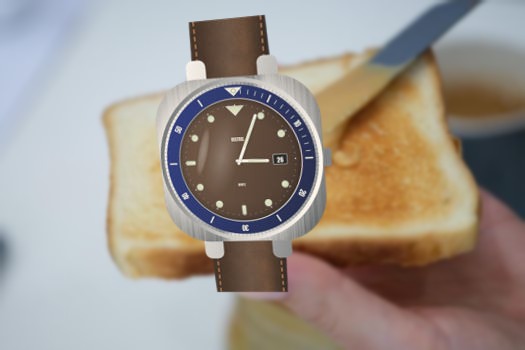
3 h 04 min
